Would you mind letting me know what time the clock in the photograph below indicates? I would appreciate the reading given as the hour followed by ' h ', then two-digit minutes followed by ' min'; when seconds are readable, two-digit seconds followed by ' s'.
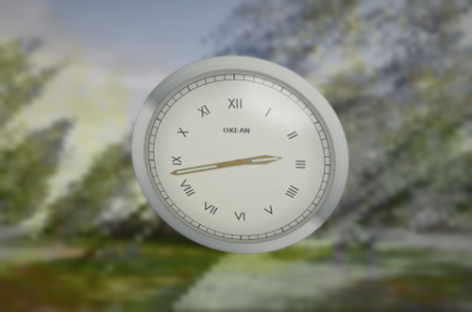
2 h 43 min
